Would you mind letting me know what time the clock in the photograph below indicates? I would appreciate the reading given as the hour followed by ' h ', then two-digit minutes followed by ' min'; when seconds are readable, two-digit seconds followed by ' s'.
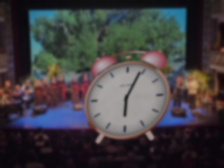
6 h 04 min
